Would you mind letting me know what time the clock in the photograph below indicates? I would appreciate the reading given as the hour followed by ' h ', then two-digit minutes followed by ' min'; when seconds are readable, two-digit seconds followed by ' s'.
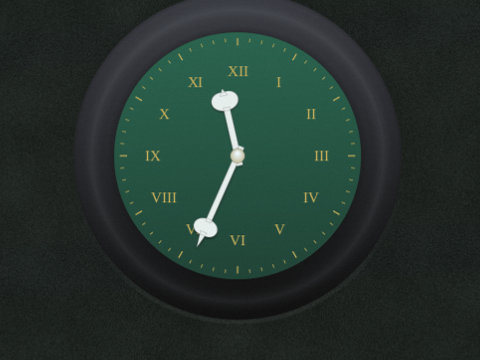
11 h 34 min
